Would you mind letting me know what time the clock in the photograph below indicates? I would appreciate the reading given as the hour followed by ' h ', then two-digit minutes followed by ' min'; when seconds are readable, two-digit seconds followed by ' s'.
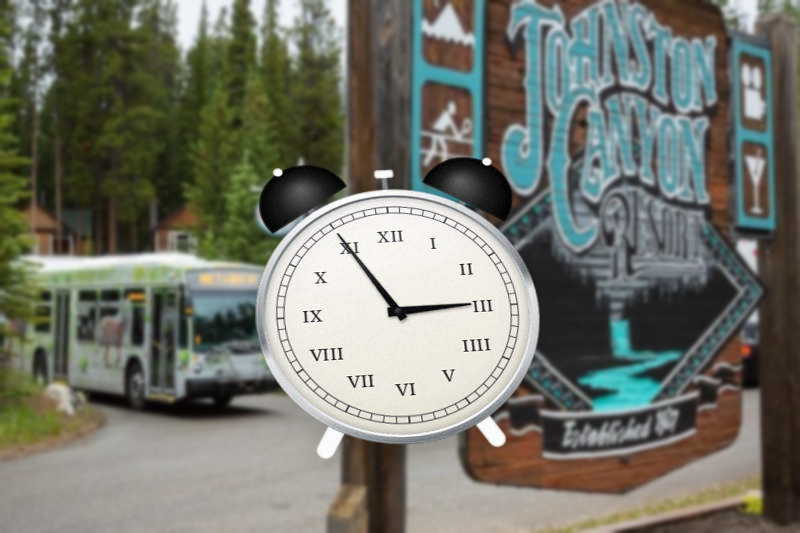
2 h 55 min
